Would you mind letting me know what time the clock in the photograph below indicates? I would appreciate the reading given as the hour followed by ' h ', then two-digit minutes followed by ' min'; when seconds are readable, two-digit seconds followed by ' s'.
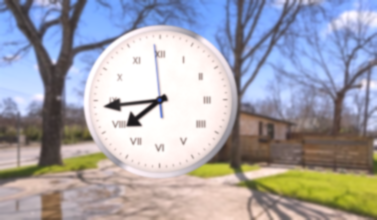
7 h 43 min 59 s
